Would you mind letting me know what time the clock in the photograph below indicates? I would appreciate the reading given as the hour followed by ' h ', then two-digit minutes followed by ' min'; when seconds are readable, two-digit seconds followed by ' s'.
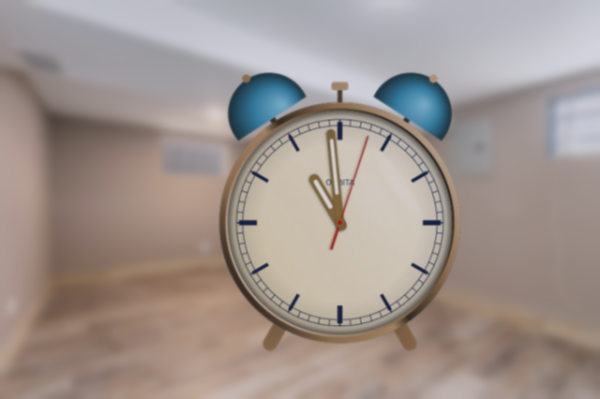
10 h 59 min 03 s
